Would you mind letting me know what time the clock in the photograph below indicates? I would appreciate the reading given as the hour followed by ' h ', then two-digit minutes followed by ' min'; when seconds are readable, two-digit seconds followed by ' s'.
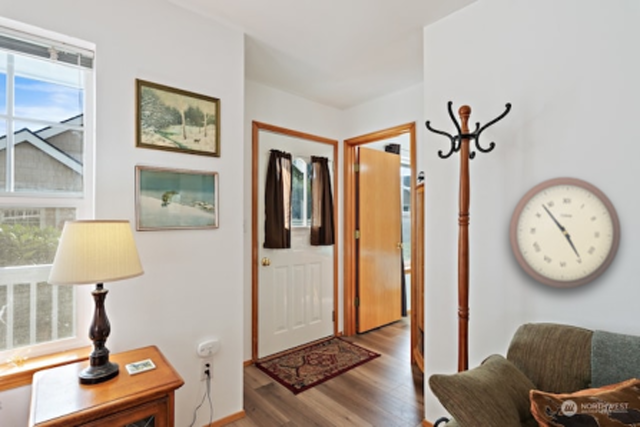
4 h 53 min
